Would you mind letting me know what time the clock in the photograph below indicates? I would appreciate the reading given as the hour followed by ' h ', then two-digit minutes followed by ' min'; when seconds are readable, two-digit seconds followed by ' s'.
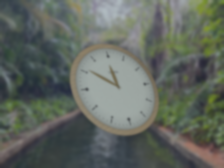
11 h 51 min
